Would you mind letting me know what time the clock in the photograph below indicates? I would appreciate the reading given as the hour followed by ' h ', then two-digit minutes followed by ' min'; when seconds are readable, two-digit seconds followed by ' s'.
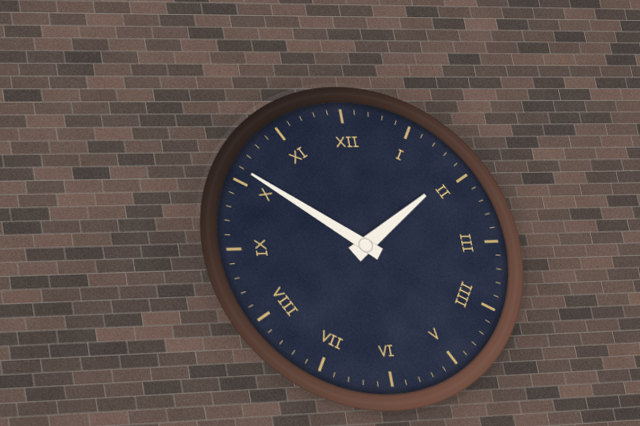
1 h 51 min
